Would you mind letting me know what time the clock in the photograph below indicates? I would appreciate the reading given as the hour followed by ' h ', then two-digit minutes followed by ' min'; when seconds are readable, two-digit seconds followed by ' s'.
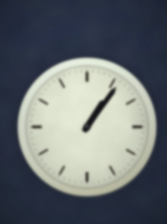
1 h 06 min
